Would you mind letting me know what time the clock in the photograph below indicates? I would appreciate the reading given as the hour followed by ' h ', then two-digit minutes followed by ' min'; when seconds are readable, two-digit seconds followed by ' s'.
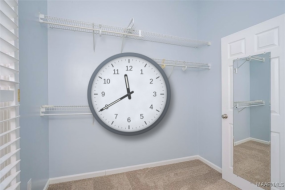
11 h 40 min
